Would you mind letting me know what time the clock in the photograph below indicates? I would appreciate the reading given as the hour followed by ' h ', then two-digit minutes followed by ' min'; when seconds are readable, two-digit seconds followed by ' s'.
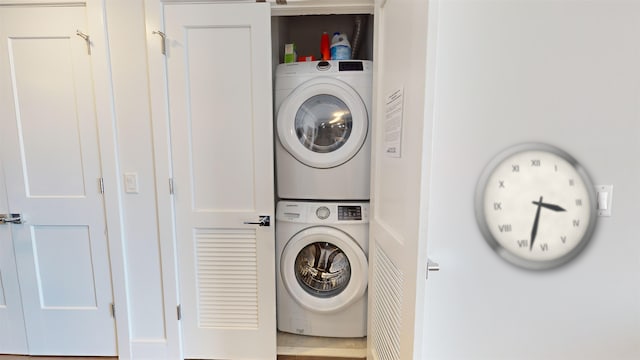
3 h 33 min
